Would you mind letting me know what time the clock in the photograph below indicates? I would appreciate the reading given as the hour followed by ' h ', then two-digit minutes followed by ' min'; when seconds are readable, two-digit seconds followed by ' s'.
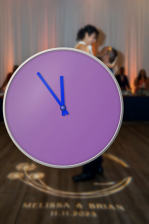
11 h 54 min
